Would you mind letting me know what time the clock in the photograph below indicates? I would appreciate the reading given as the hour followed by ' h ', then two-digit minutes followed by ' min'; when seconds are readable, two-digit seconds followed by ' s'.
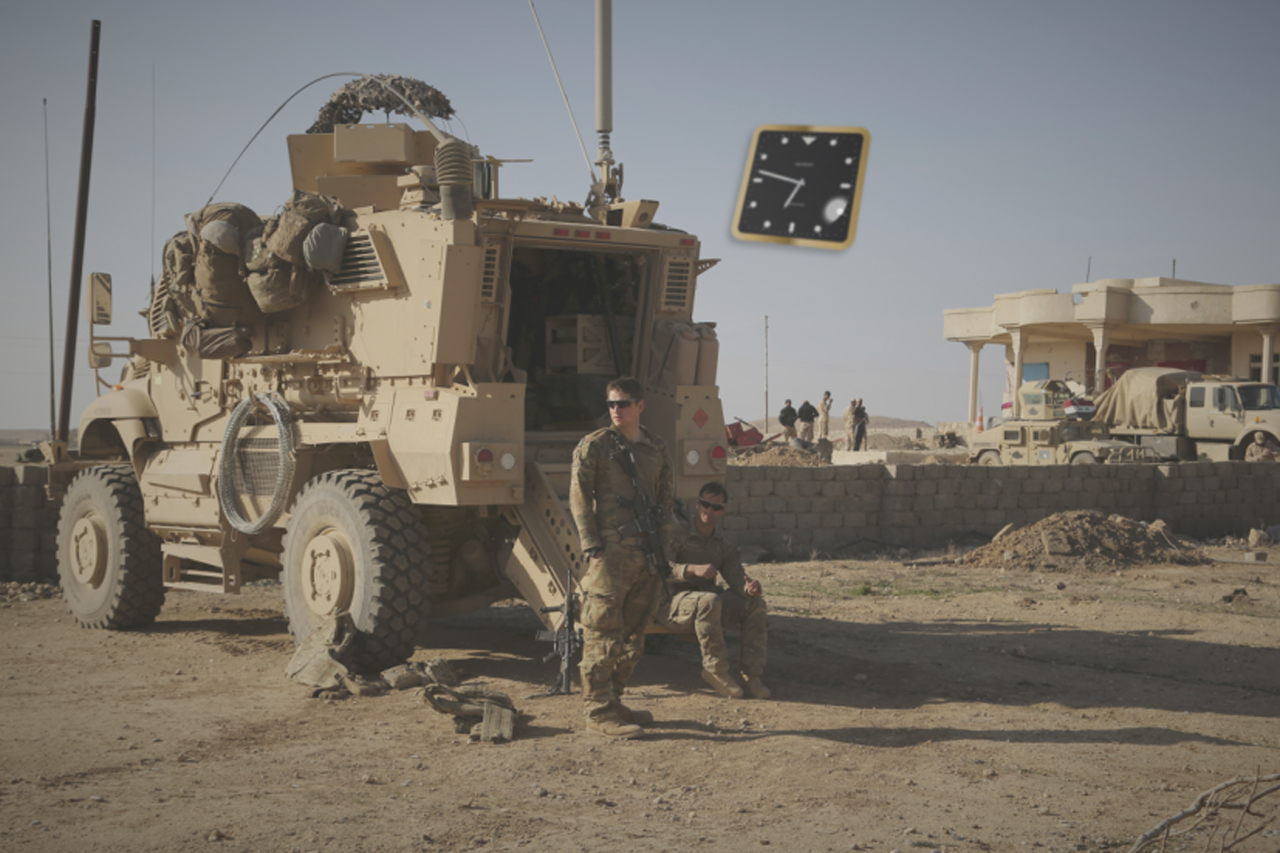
6 h 47 min
